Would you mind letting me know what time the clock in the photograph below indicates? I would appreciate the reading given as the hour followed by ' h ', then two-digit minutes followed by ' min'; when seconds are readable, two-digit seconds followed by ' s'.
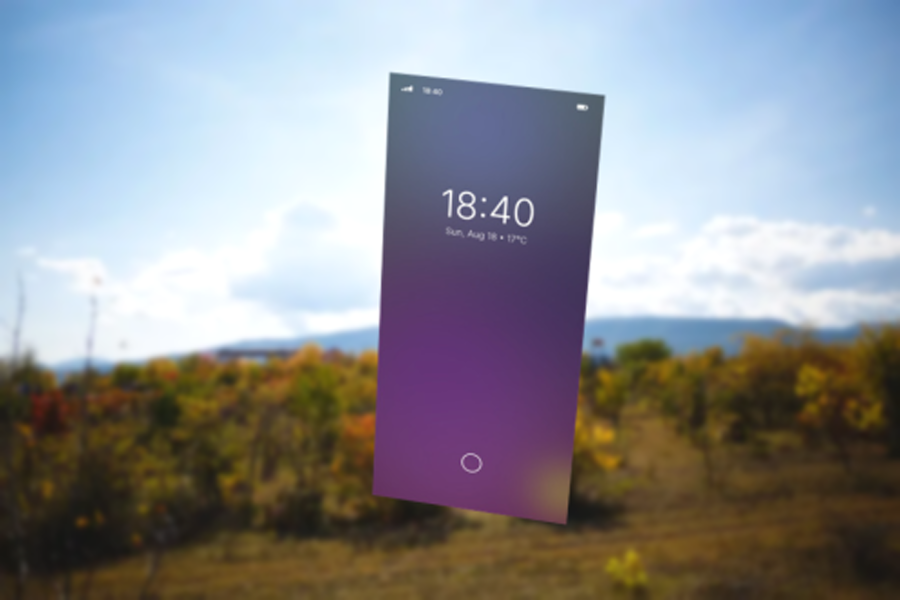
18 h 40 min
